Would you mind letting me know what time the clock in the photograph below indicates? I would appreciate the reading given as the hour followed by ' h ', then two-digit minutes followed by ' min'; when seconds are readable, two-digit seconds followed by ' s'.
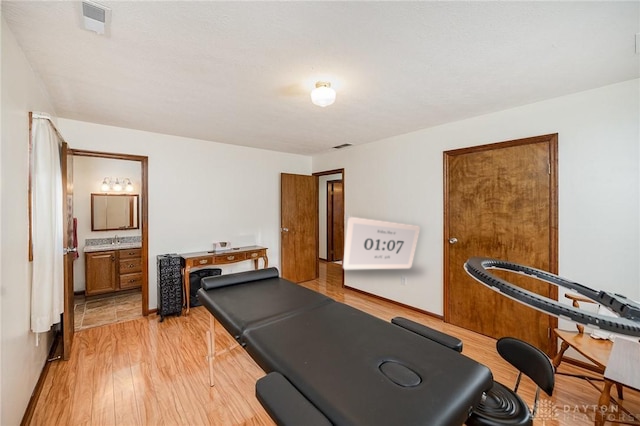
1 h 07 min
